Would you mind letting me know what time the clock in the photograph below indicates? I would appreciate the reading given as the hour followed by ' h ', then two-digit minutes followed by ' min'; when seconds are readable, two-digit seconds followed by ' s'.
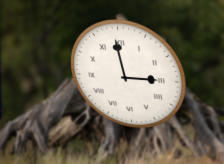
2 h 59 min
